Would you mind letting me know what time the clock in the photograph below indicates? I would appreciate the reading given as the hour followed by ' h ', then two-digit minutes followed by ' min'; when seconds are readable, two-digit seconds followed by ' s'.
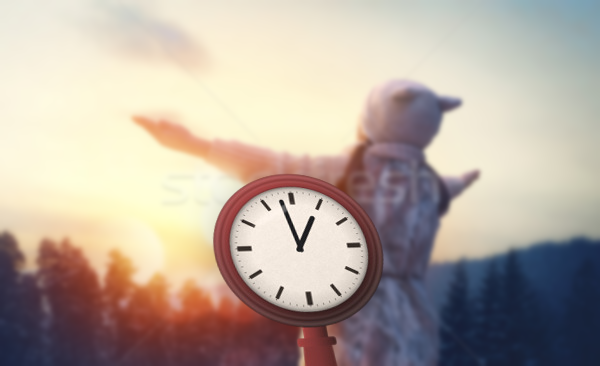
12 h 58 min
